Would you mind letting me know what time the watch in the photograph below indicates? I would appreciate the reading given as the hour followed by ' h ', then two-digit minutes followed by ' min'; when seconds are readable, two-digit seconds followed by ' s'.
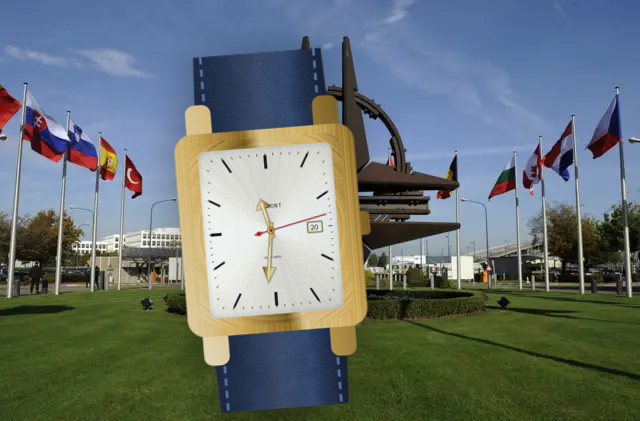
11 h 31 min 13 s
